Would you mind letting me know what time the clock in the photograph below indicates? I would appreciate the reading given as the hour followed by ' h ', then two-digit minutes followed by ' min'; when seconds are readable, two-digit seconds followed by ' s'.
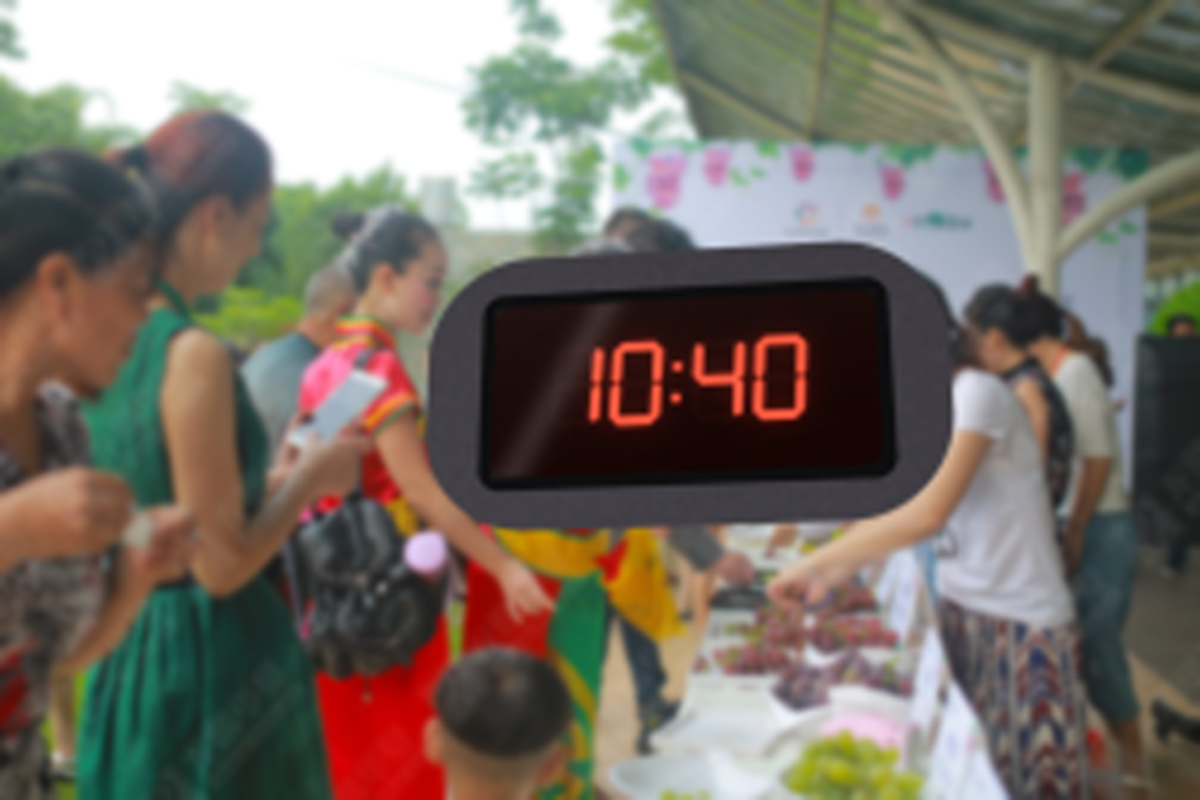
10 h 40 min
